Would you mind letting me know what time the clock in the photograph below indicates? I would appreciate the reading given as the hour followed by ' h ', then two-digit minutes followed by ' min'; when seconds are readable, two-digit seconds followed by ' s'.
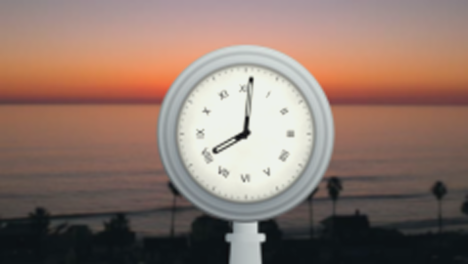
8 h 01 min
